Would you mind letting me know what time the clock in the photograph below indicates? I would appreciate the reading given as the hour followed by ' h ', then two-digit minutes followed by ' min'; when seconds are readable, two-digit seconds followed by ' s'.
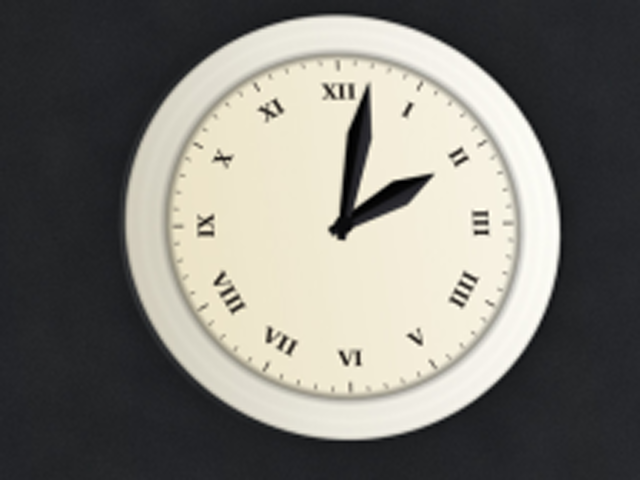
2 h 02 min
